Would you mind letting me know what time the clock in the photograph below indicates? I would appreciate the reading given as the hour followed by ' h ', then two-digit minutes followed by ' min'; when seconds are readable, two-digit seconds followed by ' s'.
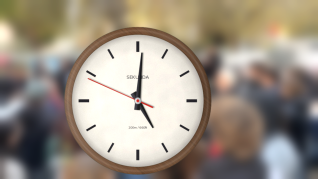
5 h 00 min 49 s
